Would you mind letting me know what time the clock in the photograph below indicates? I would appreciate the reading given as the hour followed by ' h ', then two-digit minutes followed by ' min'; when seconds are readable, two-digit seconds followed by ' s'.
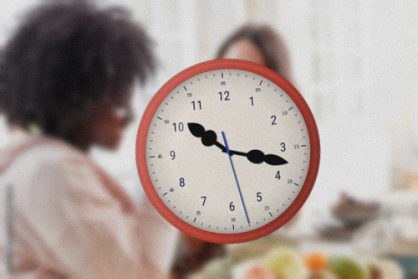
10 h 17 min 28 s
